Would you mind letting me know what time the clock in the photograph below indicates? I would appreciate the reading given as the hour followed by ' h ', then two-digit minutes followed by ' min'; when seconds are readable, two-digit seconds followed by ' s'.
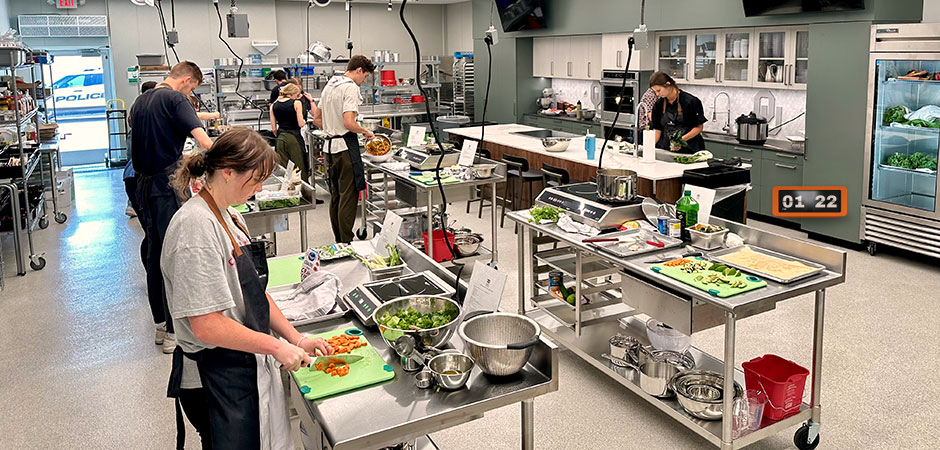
1 h 22 min
